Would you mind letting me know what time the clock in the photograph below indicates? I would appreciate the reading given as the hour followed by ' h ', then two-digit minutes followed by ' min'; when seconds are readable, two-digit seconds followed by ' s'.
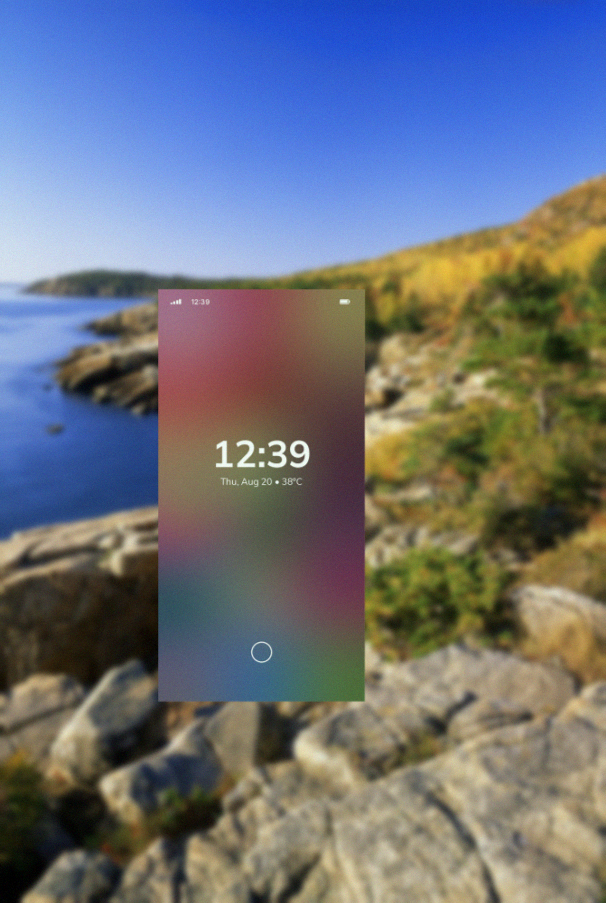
12 h 39 min
